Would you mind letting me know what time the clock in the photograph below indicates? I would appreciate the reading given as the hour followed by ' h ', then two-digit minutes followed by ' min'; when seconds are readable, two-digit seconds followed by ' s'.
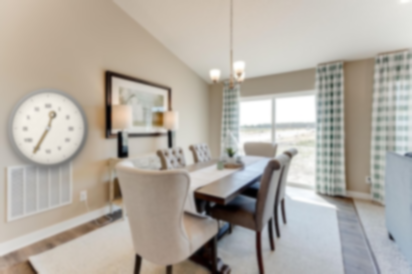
12 h 35 min
